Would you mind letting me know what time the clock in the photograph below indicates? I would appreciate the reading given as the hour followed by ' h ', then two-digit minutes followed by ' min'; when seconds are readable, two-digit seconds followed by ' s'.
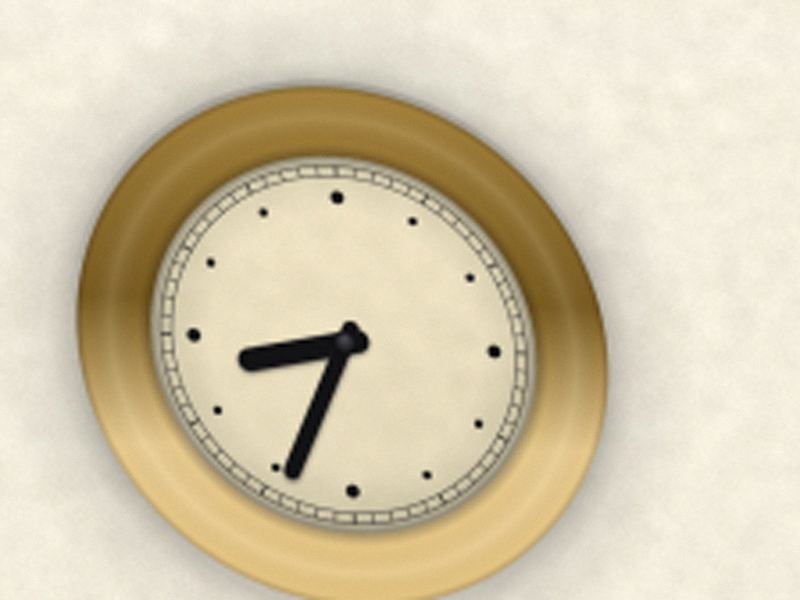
8 h 34 min
